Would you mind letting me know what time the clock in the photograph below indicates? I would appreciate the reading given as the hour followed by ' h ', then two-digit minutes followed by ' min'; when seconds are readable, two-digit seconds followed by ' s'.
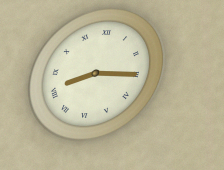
8 h 15 min
